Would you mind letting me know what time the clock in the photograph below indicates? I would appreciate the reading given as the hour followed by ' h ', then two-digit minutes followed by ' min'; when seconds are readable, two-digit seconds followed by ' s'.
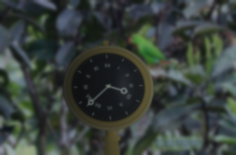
3 h 38 min
